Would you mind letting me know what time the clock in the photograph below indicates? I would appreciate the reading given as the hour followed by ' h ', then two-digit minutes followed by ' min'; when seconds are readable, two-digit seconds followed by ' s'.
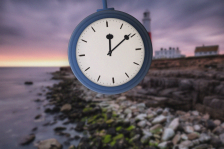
12 h 09 min
